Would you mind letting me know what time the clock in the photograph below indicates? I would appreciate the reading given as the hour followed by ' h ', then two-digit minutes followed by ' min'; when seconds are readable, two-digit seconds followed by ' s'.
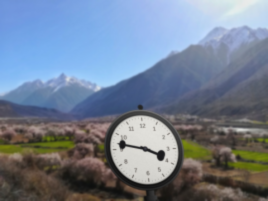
3 h 47 min
